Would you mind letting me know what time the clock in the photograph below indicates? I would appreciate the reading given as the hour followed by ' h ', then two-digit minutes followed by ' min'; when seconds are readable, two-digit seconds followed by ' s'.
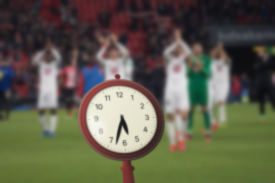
5 h 33 min
